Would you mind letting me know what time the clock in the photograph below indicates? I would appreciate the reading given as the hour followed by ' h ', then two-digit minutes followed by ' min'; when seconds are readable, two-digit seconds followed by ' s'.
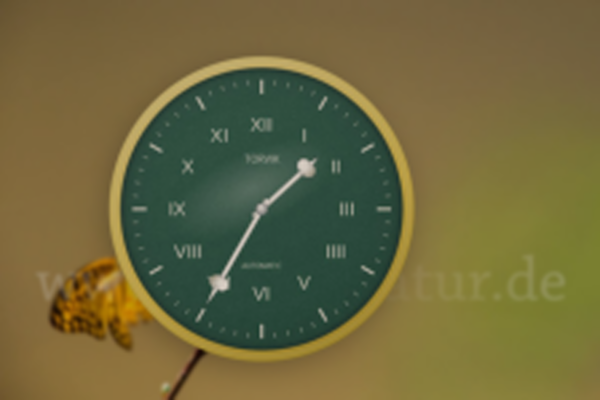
1 h 35 min
